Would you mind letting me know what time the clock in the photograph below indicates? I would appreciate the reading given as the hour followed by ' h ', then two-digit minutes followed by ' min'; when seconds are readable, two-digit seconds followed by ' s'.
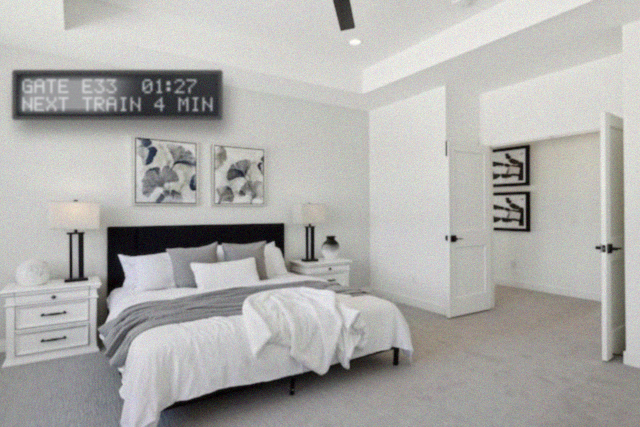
1 h 27 min
